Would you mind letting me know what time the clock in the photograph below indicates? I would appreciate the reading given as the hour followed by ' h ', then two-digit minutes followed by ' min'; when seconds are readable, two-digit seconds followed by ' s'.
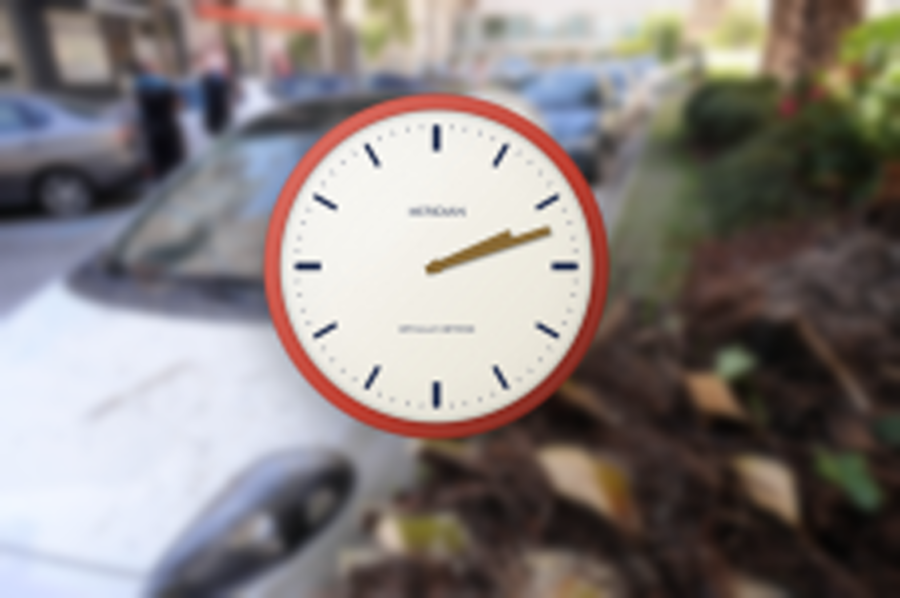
2 h 12 min
